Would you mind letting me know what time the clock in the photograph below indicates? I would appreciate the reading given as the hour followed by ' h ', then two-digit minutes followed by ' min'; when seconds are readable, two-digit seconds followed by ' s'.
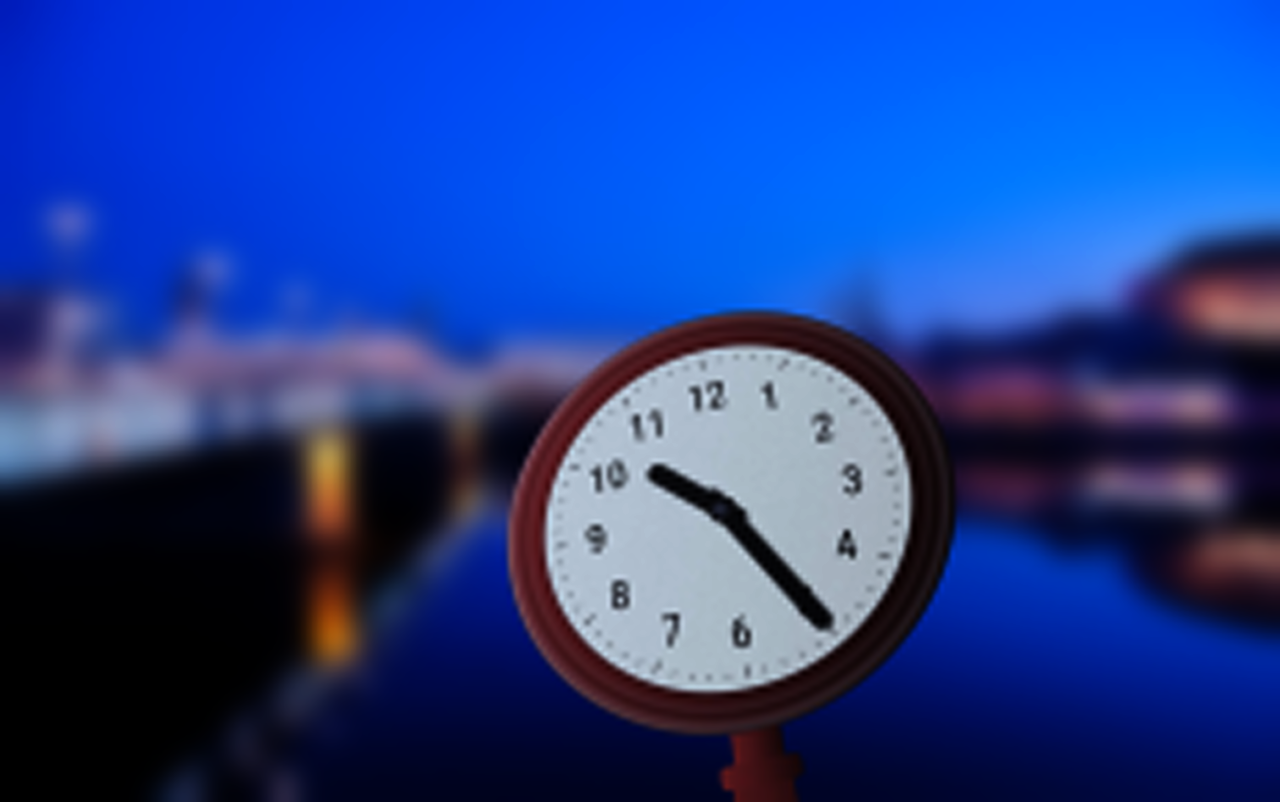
10 h 25 min
